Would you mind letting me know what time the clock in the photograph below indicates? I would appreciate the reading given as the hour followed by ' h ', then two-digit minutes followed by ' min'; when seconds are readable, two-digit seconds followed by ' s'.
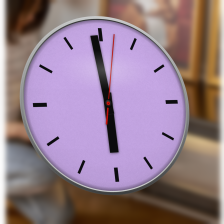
5 h 59 min 02 s
